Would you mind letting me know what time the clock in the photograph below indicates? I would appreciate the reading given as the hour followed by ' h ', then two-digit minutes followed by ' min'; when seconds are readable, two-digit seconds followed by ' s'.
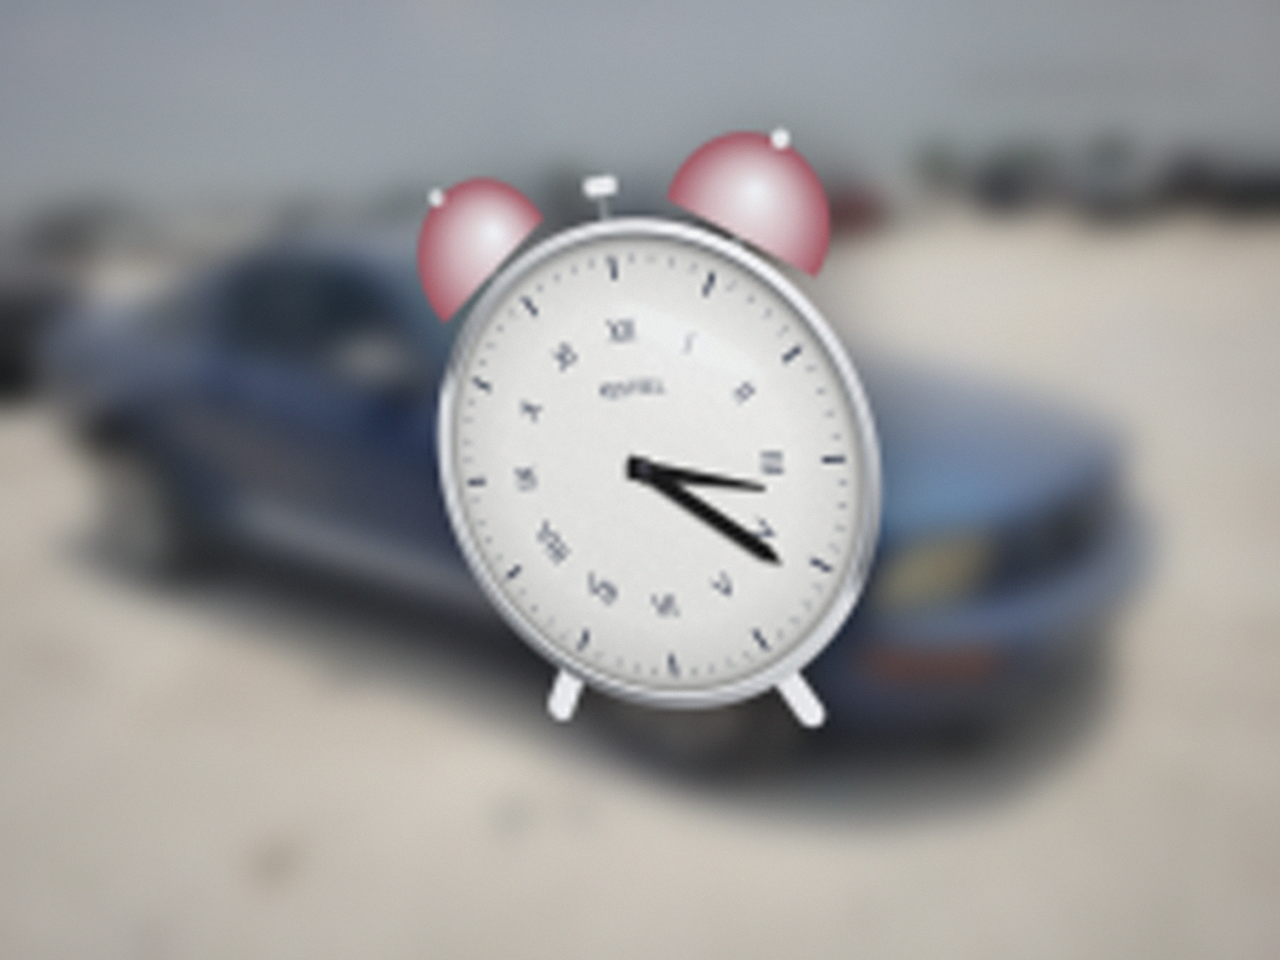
3 h 21 min
